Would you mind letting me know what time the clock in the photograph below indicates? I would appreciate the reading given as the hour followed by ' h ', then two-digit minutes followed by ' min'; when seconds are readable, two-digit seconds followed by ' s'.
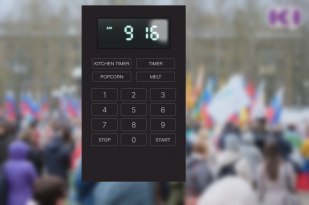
9 h 16 min
